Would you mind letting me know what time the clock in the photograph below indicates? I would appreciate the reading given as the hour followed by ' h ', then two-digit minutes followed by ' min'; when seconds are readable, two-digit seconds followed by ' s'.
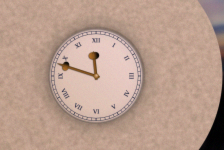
11 h 48 min
